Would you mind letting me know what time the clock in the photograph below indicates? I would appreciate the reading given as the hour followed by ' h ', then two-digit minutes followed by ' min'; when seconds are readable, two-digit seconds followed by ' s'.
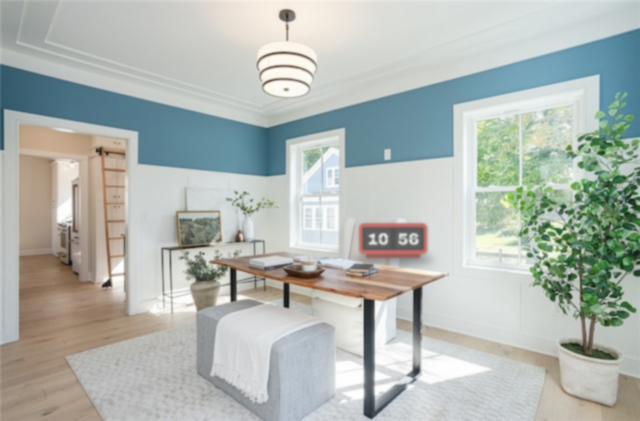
10 h 56 min
